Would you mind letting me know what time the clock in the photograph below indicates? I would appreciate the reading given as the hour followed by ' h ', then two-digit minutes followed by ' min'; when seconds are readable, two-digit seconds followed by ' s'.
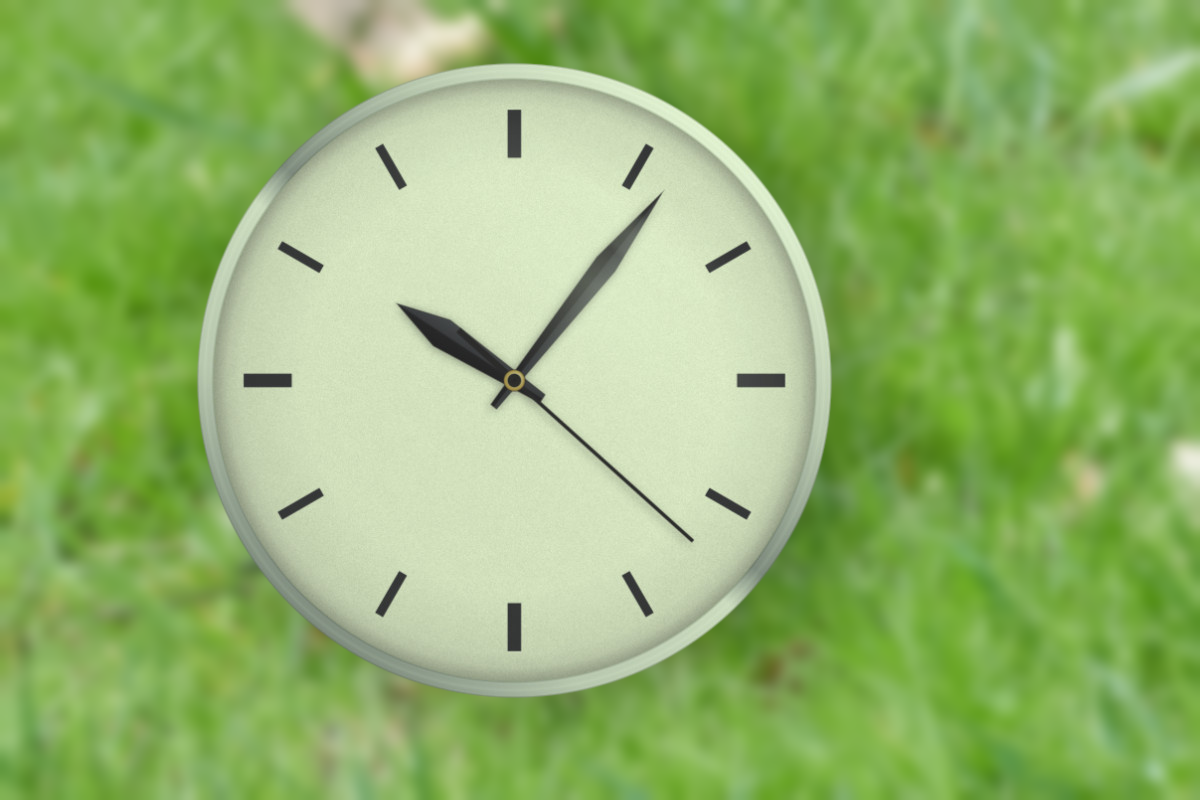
10 h 06 min 22 s
